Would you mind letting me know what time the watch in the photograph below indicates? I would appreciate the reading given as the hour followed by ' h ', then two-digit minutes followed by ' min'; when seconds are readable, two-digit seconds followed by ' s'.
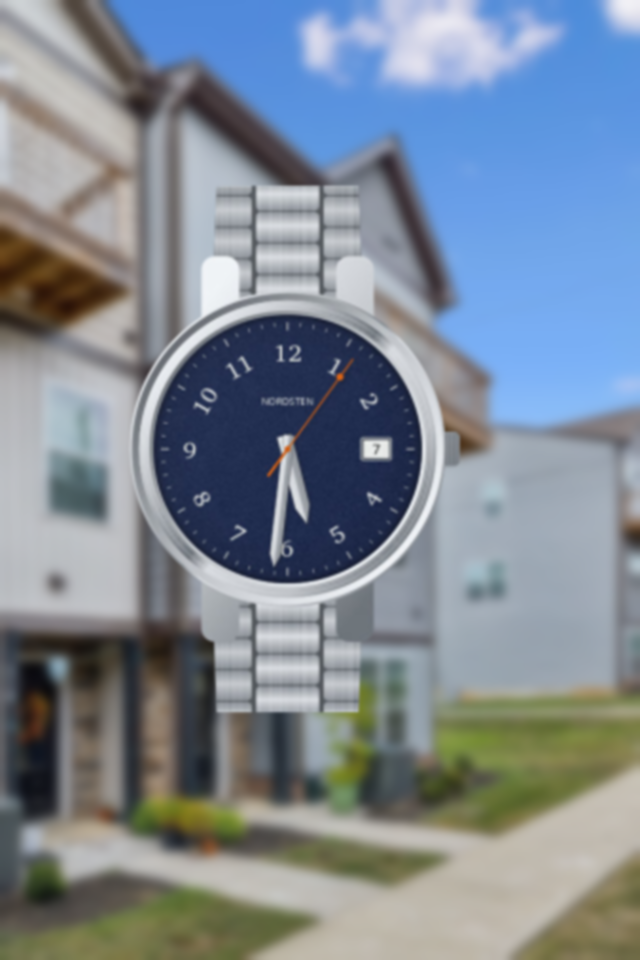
5 h 31 min 06 s
